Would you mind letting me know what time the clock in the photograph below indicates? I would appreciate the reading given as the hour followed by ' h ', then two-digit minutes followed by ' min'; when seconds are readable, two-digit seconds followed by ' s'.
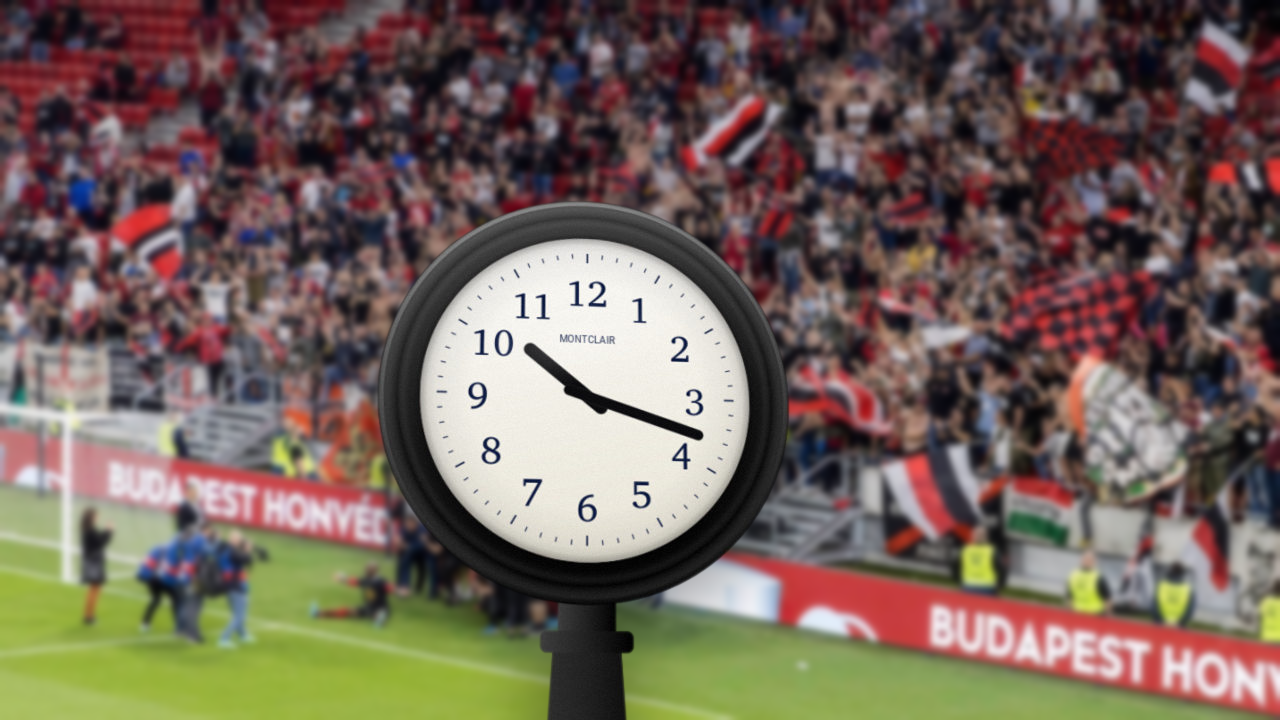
10 h 18 min
